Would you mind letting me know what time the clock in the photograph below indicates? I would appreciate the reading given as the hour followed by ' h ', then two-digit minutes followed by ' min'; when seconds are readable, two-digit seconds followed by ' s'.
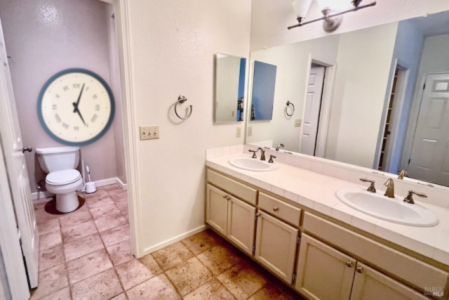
5 h 03 min
